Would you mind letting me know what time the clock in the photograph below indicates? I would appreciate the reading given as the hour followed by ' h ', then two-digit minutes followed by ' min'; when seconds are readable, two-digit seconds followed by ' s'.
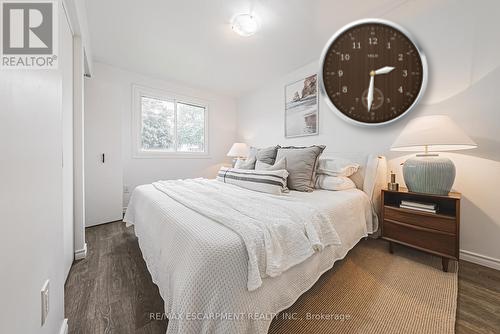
2 h 31 min
